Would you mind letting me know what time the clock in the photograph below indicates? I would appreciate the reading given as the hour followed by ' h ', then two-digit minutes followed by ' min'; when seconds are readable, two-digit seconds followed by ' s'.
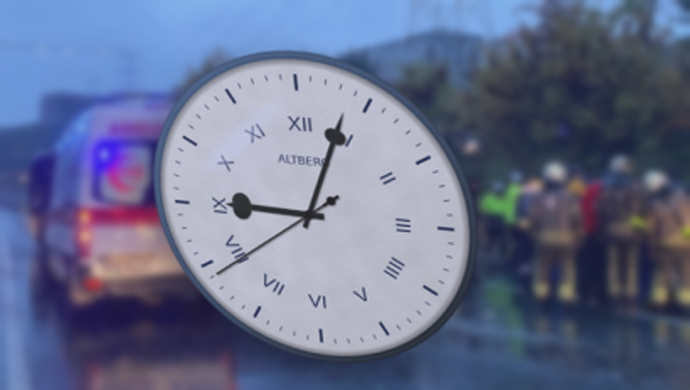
9 h 03 min 39 s
